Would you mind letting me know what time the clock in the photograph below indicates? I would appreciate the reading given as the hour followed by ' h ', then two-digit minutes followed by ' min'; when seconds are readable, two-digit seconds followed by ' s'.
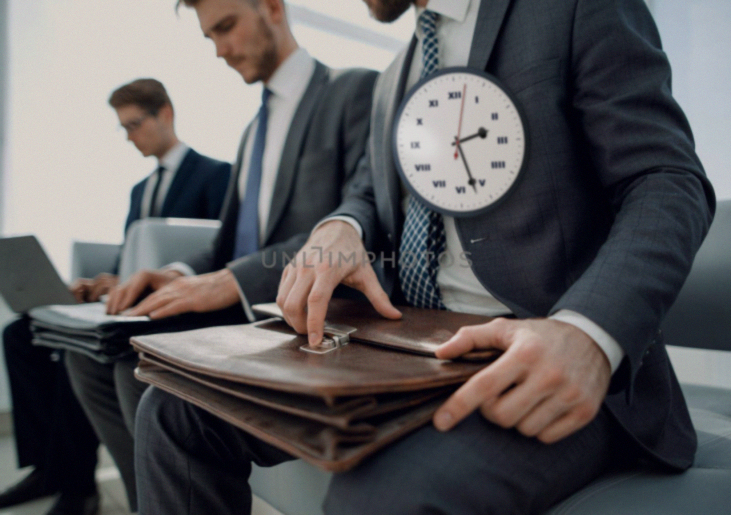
2 h 27 min 02 s
